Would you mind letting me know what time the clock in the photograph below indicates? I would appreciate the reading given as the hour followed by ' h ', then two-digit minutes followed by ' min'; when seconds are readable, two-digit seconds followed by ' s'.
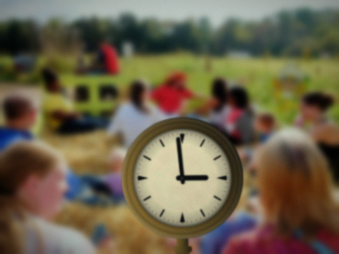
2 h 59 min
